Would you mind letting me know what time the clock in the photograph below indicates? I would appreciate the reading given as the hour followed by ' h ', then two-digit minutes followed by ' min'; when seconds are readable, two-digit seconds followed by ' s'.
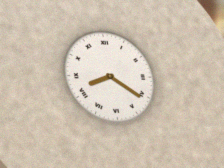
8 h 21 min
